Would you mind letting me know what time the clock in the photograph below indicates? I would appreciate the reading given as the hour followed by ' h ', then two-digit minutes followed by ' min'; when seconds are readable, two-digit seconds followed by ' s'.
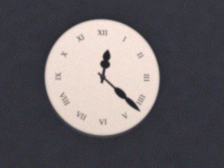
12 h 22 min
